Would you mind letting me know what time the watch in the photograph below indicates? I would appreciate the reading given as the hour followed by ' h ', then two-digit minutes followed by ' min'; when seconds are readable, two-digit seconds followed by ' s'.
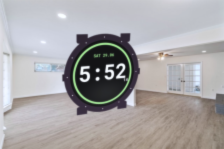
5 h 52 min
